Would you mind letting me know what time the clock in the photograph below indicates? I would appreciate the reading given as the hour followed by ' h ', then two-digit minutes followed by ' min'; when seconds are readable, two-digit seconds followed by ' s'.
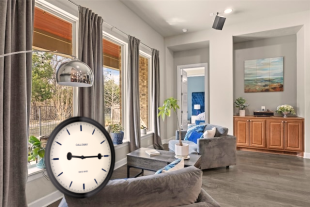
9 h 15 min
